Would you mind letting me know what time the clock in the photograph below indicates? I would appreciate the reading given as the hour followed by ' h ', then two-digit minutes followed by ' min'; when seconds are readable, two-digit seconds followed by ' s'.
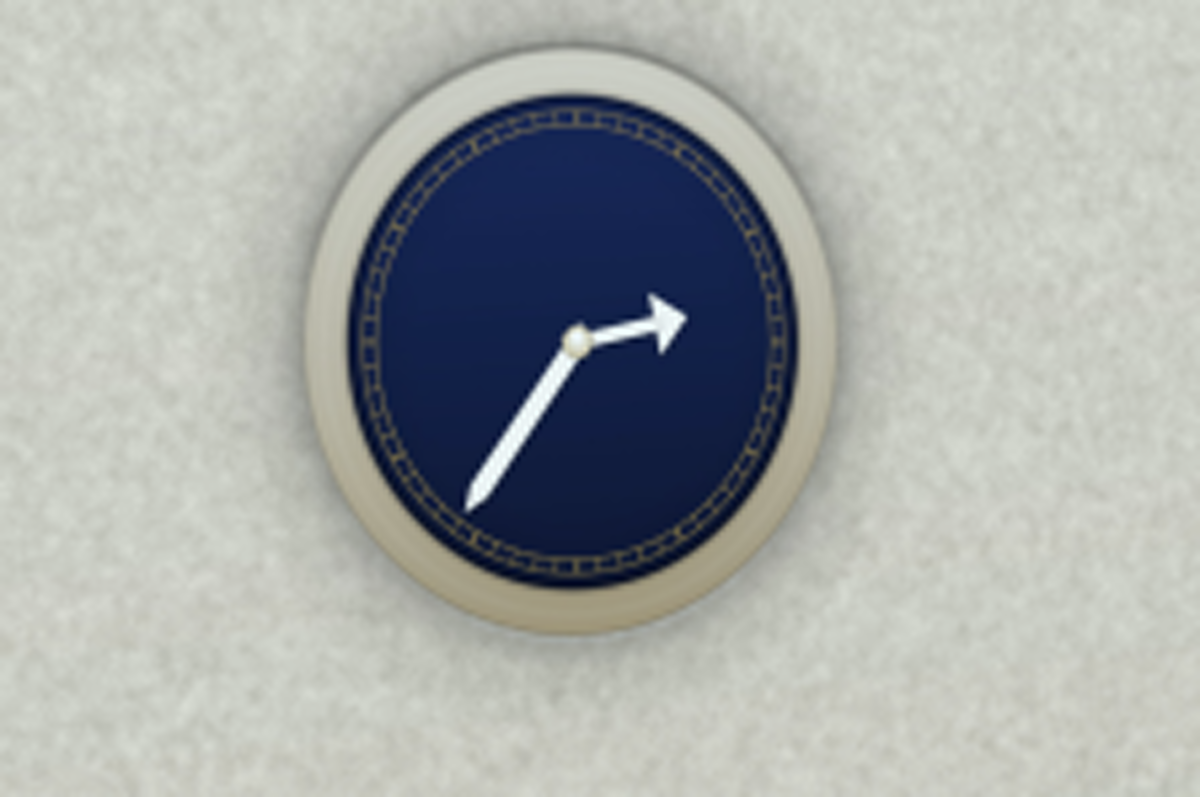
2 h 36 min
